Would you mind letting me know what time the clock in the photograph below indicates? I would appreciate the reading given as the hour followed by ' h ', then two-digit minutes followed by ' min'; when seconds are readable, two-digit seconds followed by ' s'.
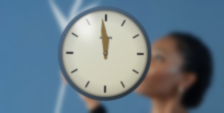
11 h 59 min
